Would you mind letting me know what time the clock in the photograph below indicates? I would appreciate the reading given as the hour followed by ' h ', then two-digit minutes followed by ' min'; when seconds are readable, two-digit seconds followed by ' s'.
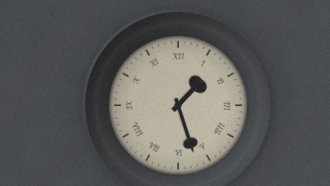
1 h 27 min
